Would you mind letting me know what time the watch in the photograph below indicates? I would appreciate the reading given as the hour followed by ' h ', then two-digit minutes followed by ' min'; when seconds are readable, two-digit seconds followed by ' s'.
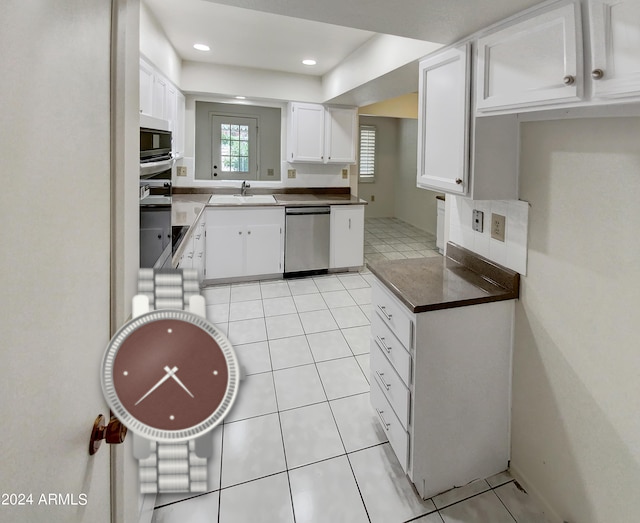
4 h 38 min
